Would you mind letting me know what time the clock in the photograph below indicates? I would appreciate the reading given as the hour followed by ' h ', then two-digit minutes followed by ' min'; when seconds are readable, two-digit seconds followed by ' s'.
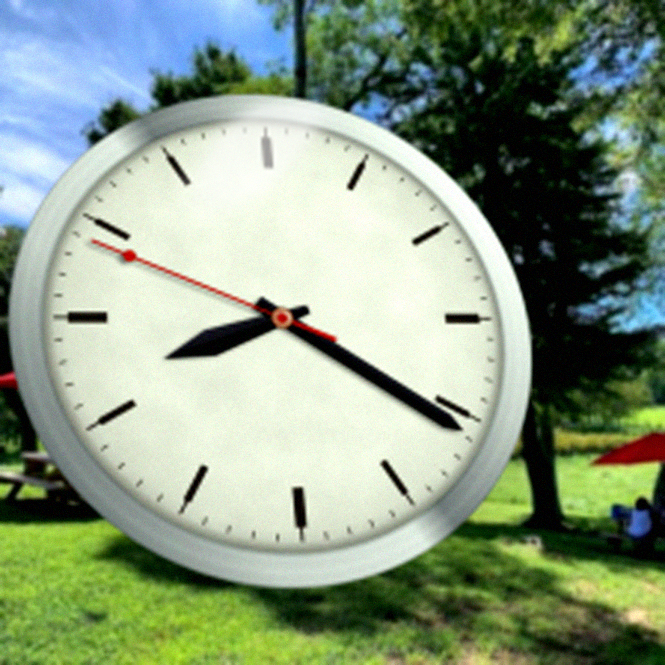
8 h 20 min 49 s
